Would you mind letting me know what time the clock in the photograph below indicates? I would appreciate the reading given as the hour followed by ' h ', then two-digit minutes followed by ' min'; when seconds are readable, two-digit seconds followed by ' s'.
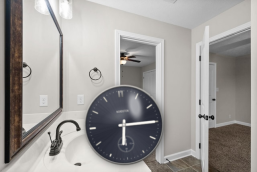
6 h 15 min
